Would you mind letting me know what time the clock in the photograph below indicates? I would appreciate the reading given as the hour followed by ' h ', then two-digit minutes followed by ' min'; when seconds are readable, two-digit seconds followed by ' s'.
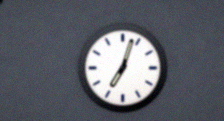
7 h 03 min
